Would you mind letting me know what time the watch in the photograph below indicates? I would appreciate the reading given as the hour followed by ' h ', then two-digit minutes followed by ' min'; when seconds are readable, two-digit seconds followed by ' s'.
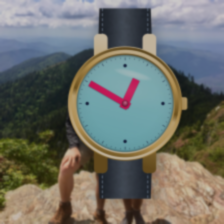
12 h 50 min
